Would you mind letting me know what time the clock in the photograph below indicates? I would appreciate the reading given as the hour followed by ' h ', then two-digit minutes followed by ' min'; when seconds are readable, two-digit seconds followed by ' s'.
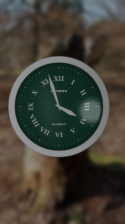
3 h 57 min
